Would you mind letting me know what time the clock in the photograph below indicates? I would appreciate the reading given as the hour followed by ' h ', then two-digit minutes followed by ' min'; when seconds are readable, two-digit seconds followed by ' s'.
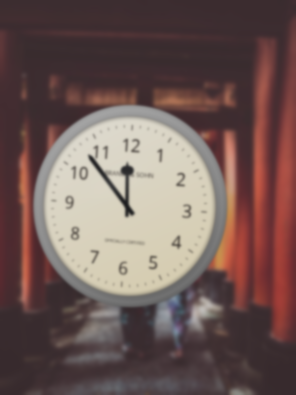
11 h 53 min
